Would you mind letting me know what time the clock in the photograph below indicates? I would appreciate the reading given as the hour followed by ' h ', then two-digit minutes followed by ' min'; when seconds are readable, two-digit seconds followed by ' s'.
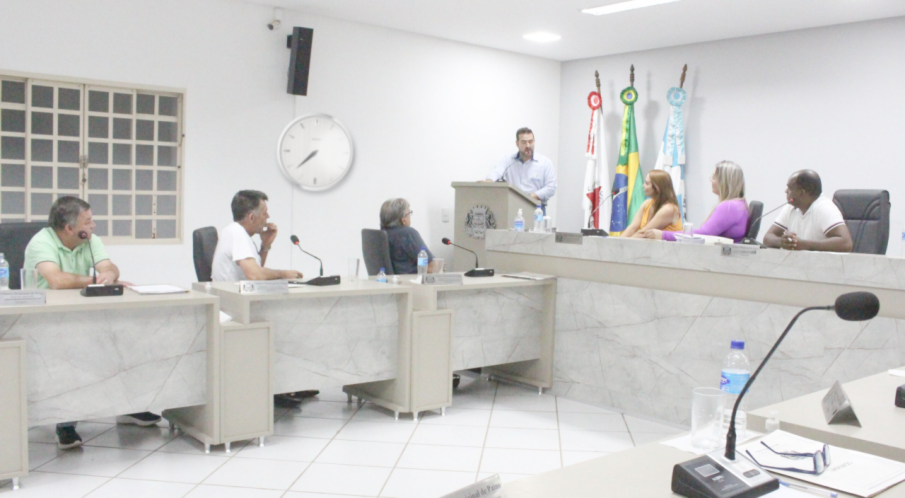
7 h 38 min
